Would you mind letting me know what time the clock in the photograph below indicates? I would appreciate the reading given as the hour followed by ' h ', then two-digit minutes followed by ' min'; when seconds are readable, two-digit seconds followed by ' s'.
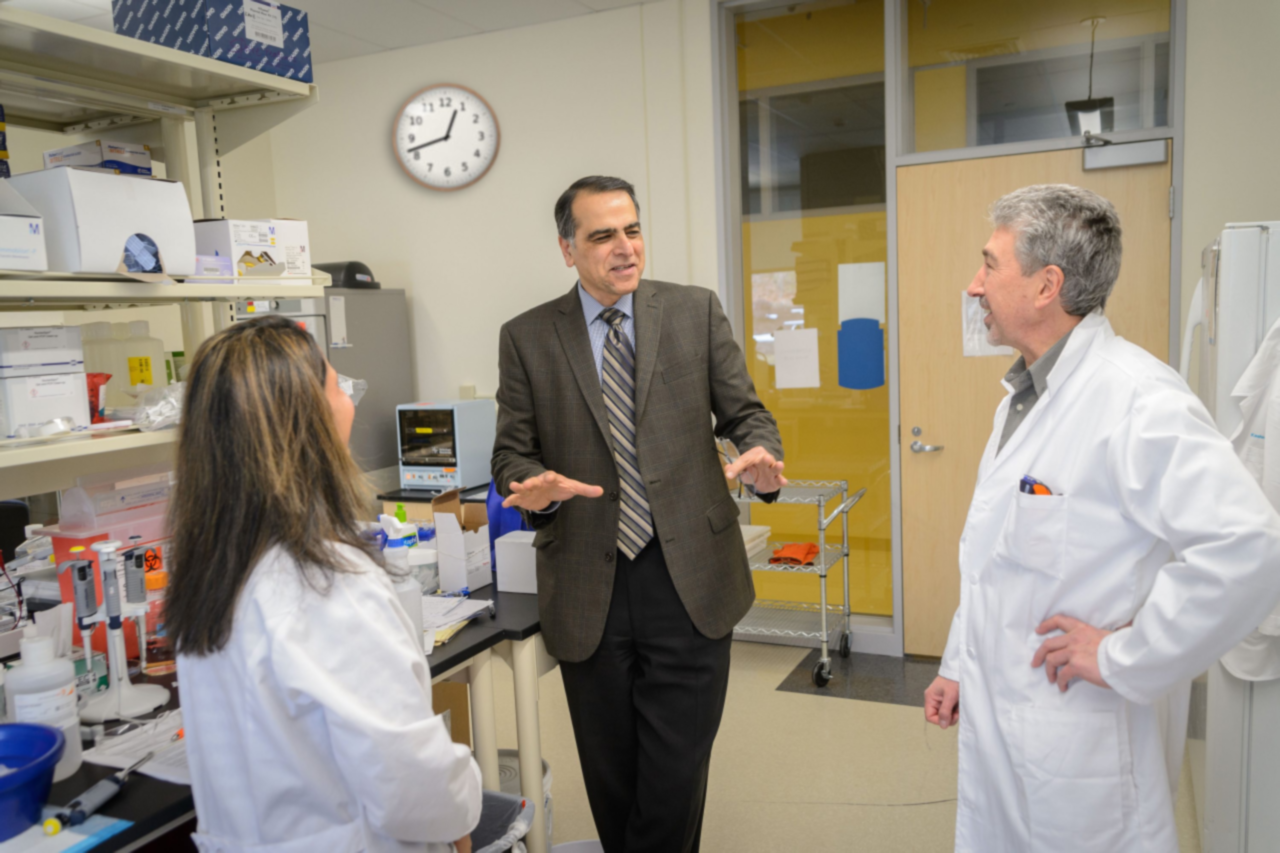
12 h 42 min
